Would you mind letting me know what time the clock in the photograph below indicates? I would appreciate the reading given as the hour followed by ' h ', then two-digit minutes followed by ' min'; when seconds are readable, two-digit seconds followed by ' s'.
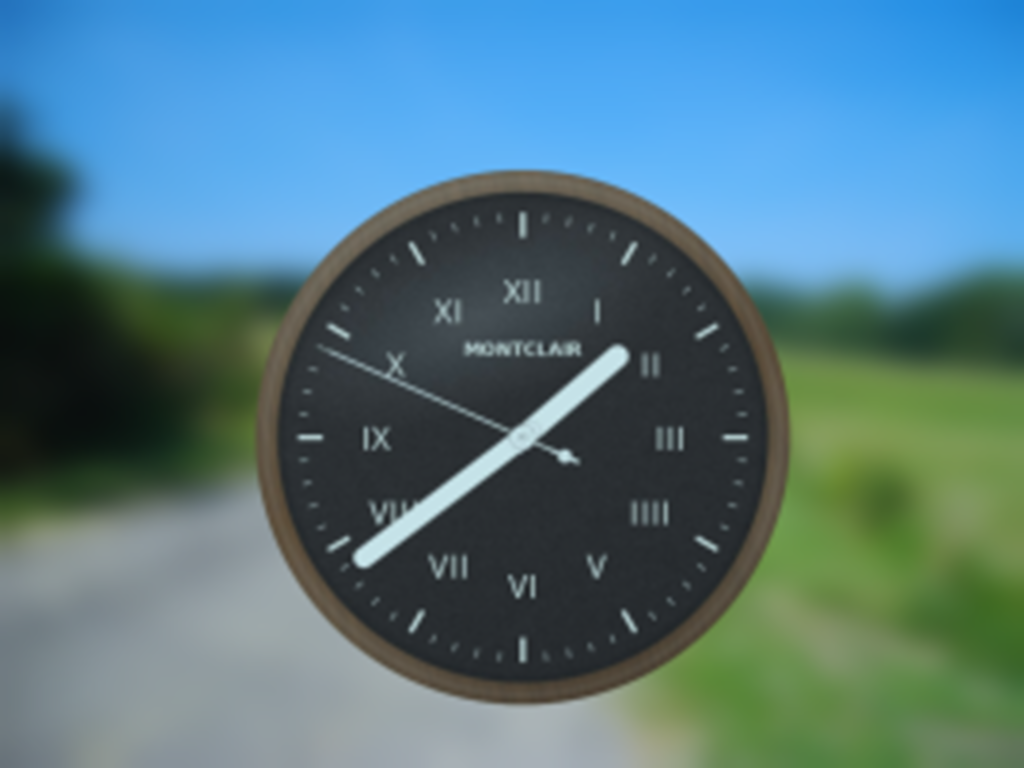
1 h 38 min 49 s
